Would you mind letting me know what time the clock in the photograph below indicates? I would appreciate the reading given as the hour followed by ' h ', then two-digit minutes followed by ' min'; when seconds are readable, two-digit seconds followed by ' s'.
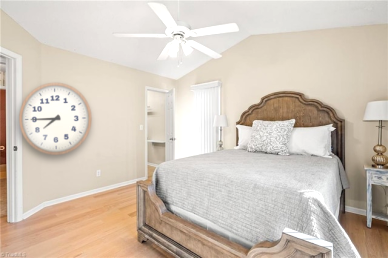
7 h 45 min
